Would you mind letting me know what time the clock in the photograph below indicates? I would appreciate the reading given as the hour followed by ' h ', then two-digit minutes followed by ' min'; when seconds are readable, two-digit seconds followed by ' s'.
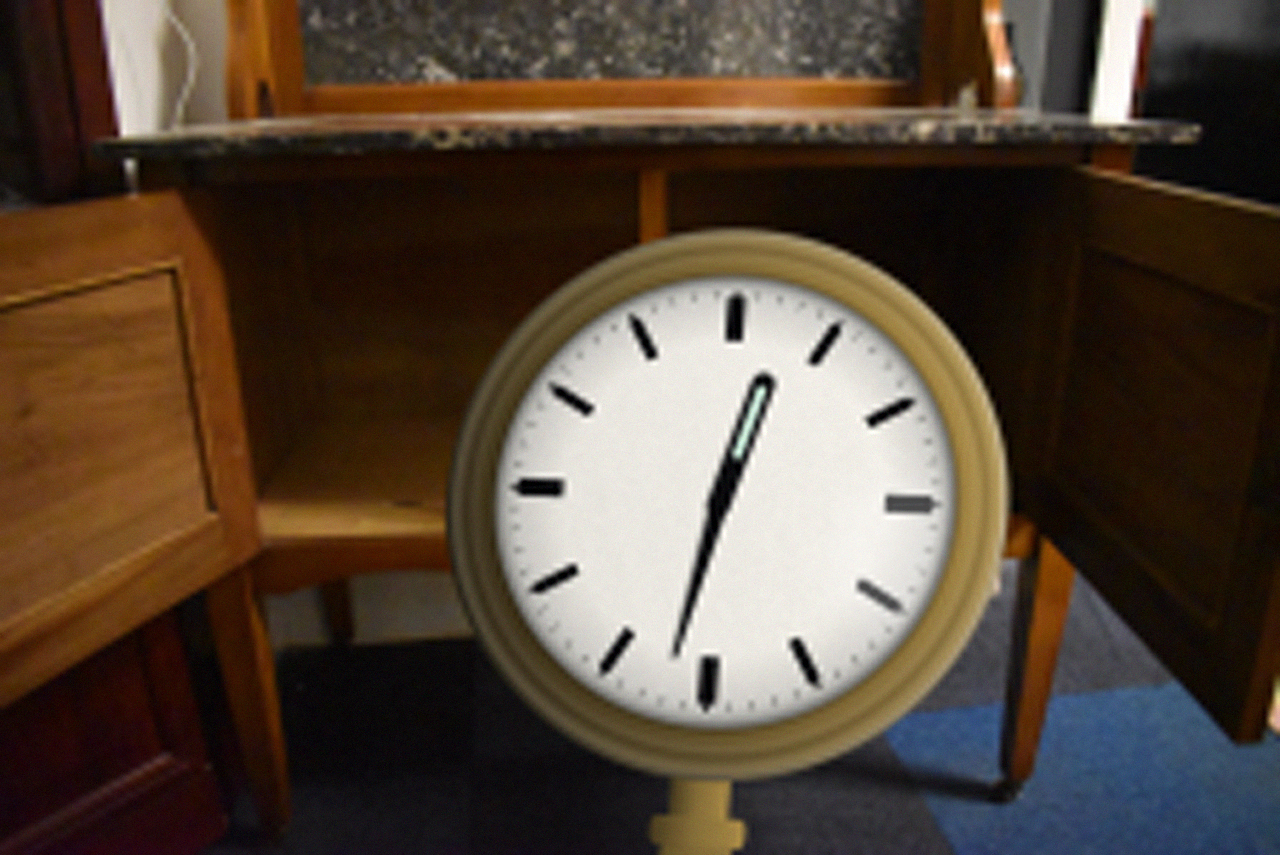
12 h 32 min
